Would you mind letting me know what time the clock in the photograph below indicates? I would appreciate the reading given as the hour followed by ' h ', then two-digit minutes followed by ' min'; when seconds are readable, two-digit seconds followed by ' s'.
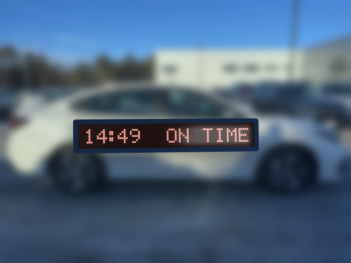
14 h 49 min
